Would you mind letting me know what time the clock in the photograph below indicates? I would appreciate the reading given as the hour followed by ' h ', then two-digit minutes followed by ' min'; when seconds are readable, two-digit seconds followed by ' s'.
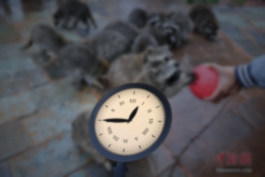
12 h 45 min
